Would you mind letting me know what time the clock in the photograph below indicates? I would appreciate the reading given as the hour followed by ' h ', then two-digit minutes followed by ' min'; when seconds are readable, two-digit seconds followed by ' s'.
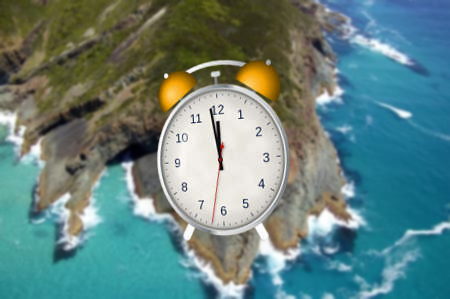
11 h 58 min 32 s
